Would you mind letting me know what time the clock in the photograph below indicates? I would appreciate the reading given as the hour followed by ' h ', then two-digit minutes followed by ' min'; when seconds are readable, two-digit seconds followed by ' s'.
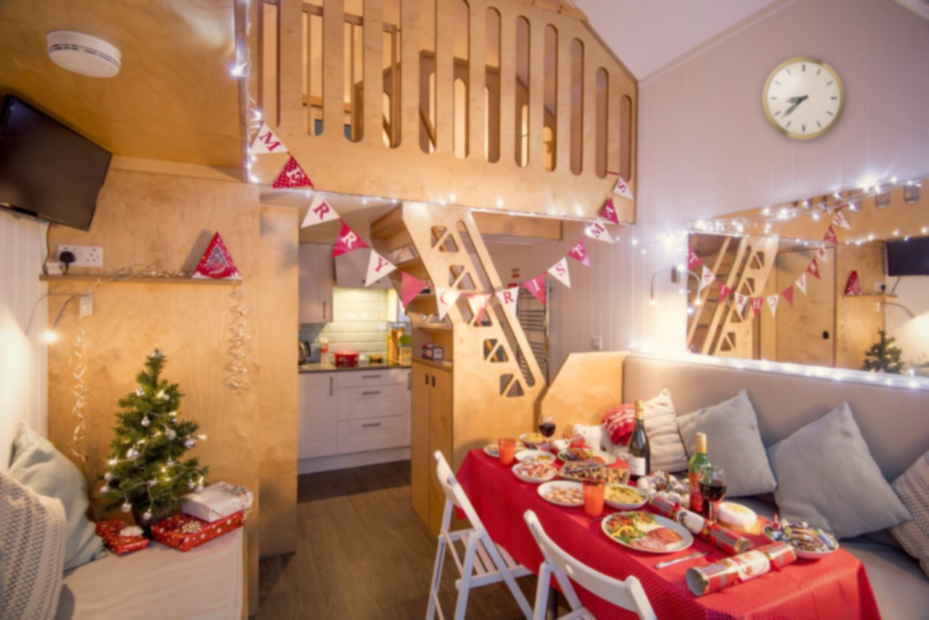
8 h 38 min
